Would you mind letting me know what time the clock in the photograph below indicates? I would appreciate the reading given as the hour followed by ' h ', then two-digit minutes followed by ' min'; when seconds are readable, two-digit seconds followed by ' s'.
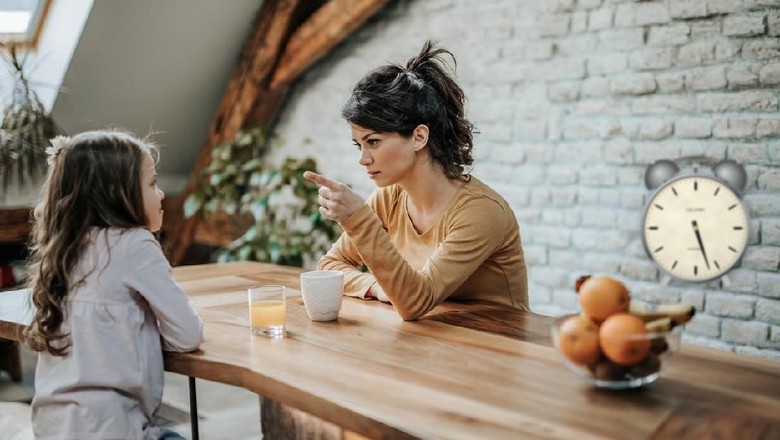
5 h 27 min
